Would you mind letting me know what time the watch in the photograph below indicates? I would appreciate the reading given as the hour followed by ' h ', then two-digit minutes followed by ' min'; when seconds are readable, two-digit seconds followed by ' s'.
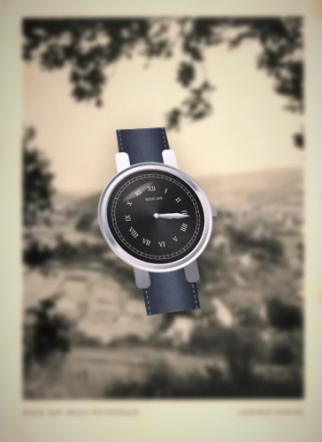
3 h 16 min
